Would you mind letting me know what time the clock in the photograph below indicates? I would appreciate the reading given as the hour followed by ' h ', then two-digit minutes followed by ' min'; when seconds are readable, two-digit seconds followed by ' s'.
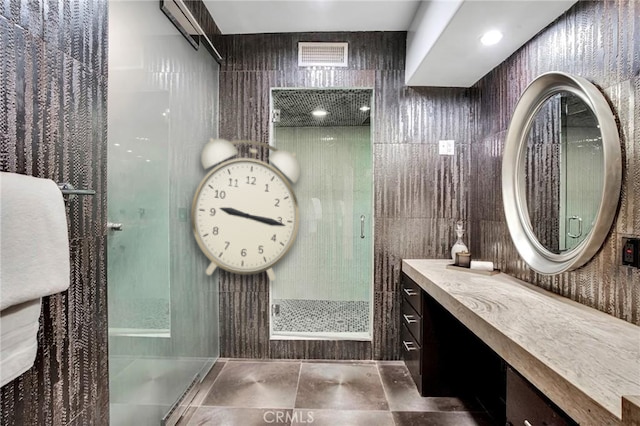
9 h 16 min
